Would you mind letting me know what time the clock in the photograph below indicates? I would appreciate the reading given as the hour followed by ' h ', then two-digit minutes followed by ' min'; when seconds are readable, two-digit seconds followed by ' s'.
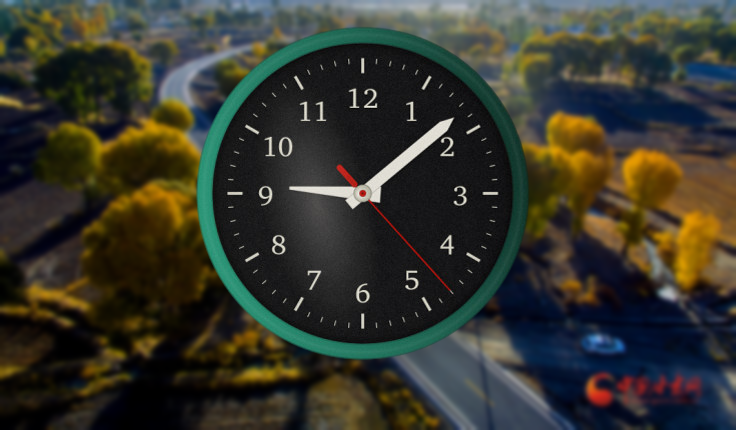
9 h 08 min 23 s
